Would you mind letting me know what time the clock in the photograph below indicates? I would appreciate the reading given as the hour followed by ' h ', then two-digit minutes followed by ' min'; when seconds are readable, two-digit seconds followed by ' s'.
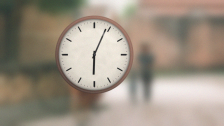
6 h 04 min
